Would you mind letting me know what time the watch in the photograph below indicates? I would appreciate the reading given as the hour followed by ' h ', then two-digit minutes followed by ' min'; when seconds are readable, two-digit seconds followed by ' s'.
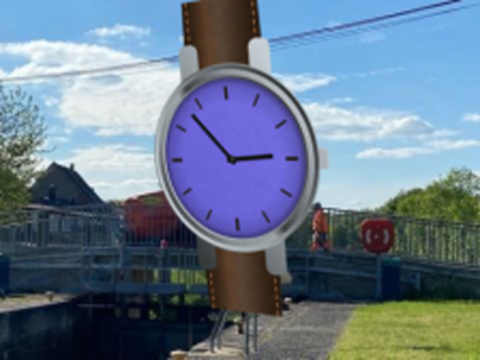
2 h 53 min
